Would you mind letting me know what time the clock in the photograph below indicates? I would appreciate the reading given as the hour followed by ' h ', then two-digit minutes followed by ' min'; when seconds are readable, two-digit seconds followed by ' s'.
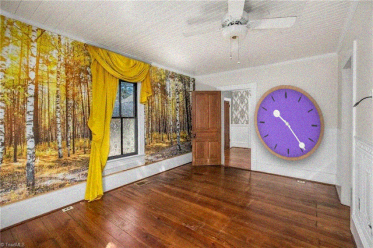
10 h 24 min
